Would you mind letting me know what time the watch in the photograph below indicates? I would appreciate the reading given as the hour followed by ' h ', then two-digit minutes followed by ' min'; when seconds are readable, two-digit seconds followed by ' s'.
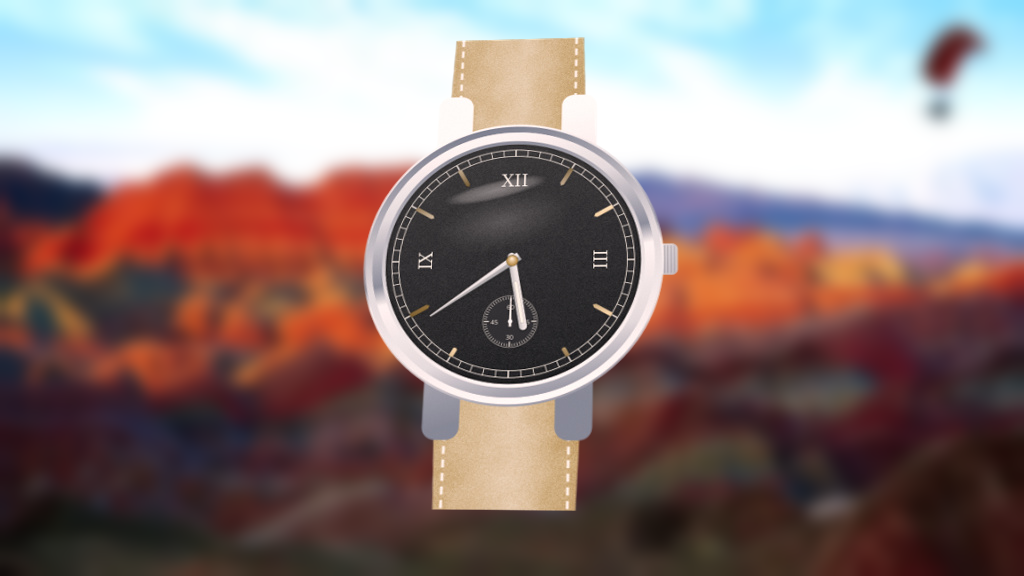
5 h 39 min
